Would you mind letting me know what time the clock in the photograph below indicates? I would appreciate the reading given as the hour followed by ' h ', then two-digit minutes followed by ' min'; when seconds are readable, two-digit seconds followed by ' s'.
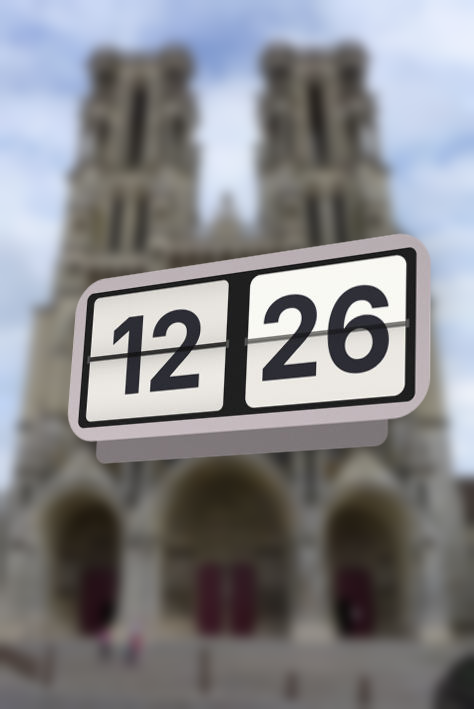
12 h 26 min
